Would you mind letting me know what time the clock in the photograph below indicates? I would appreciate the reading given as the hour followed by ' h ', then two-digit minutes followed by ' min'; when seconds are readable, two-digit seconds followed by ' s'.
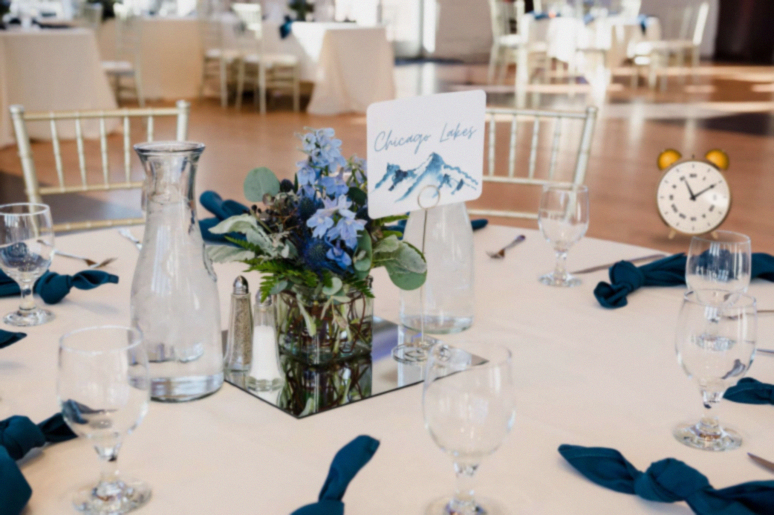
11 h 10 min
